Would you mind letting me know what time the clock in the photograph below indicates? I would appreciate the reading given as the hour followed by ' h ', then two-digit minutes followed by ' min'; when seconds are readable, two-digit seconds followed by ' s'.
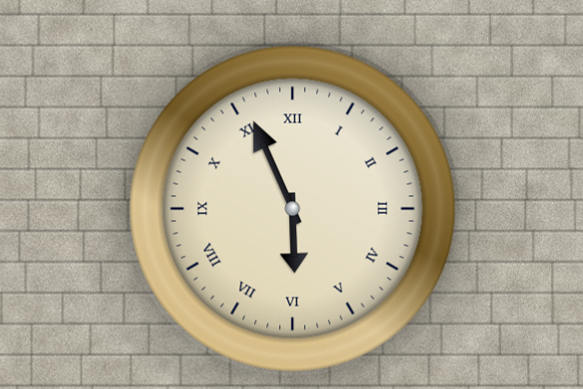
5 h 56 min
